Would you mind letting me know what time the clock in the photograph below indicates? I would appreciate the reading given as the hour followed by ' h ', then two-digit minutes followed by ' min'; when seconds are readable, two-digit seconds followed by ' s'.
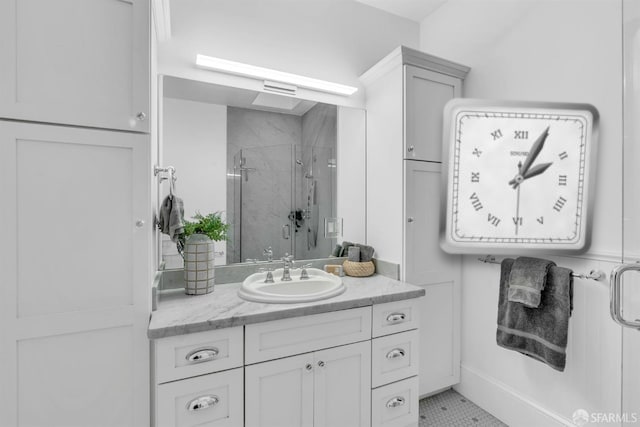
2 h 04 min 30 s
